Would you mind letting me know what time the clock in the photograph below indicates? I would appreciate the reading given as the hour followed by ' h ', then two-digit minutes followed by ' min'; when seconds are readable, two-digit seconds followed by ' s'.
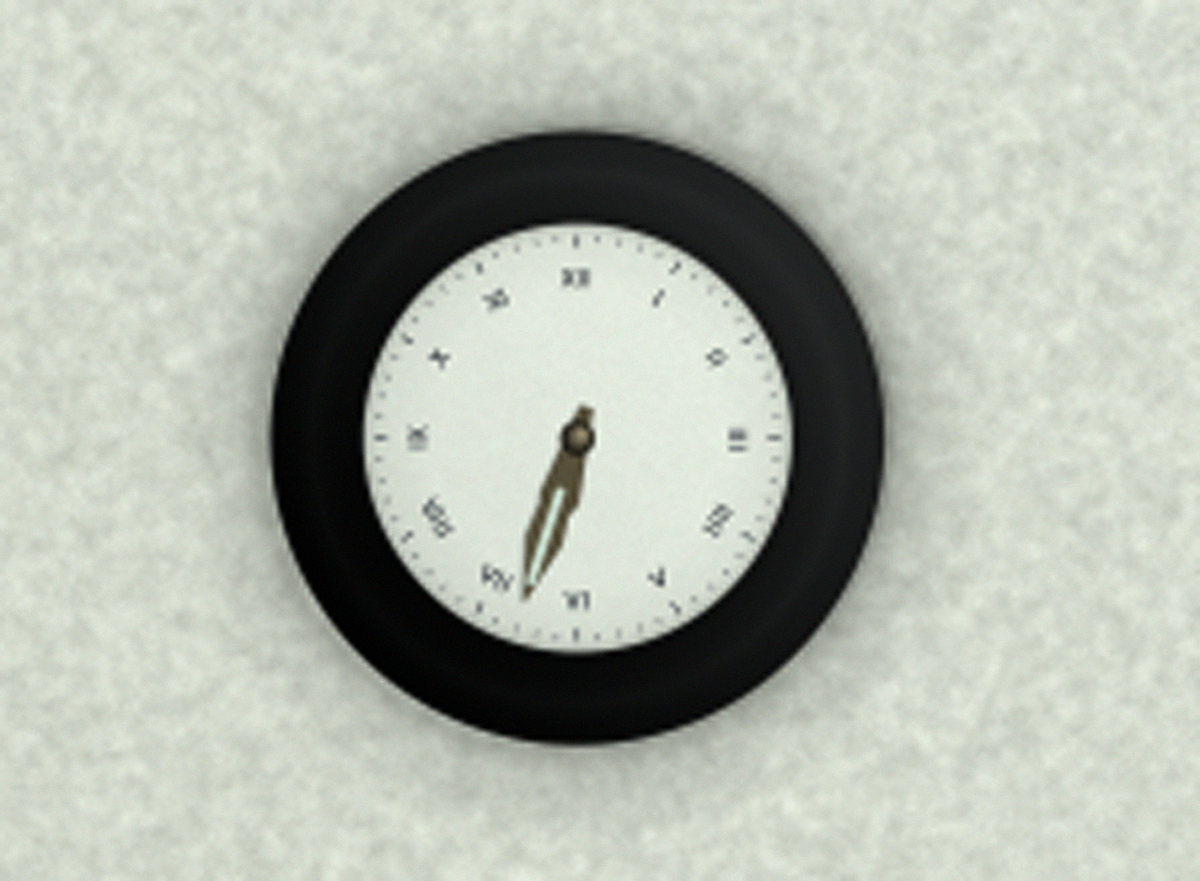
6 h 33 min
